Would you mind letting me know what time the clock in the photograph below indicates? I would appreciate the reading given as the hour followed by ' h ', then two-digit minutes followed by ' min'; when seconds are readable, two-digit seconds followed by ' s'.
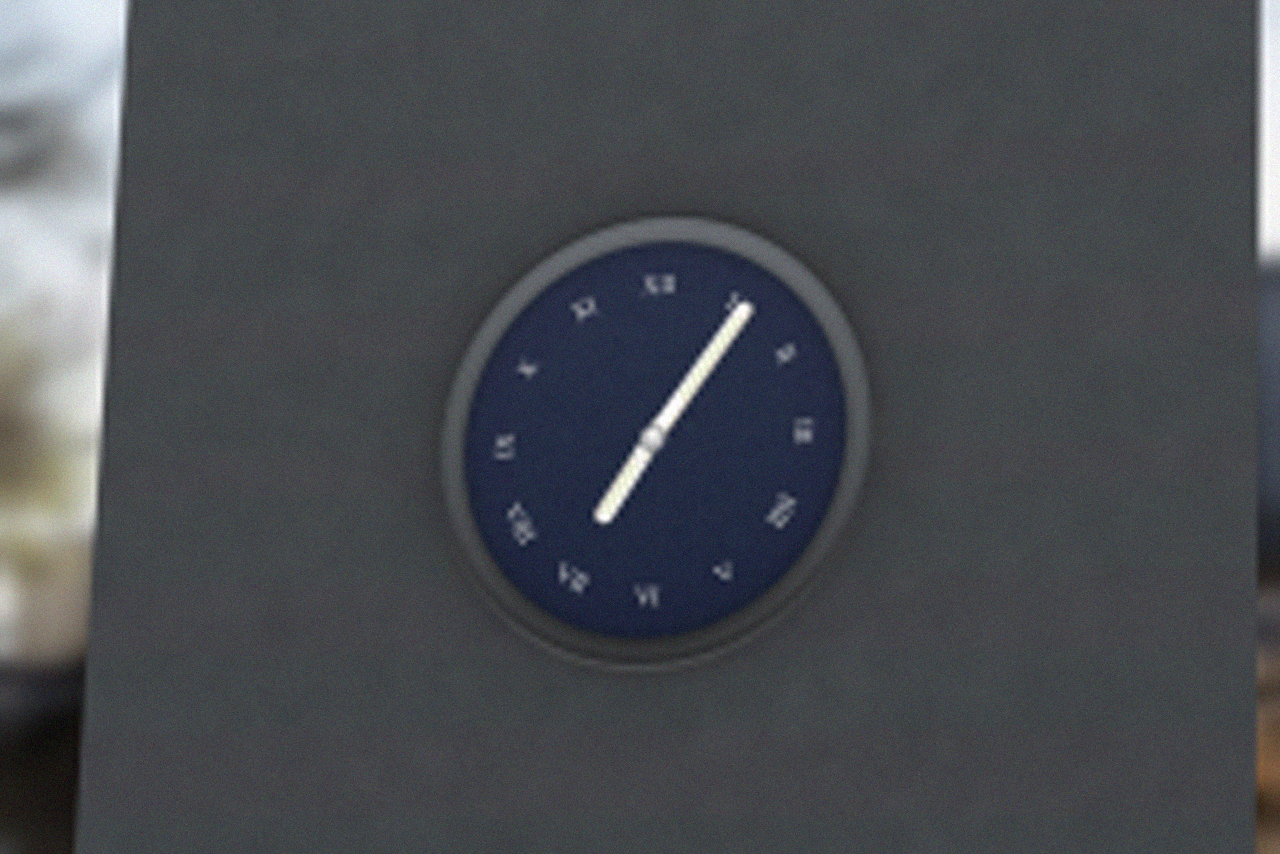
7 h 06 min
